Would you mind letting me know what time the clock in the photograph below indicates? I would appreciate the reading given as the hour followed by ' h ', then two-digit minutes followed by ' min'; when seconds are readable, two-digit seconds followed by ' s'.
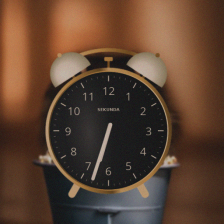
6 h 33 min
